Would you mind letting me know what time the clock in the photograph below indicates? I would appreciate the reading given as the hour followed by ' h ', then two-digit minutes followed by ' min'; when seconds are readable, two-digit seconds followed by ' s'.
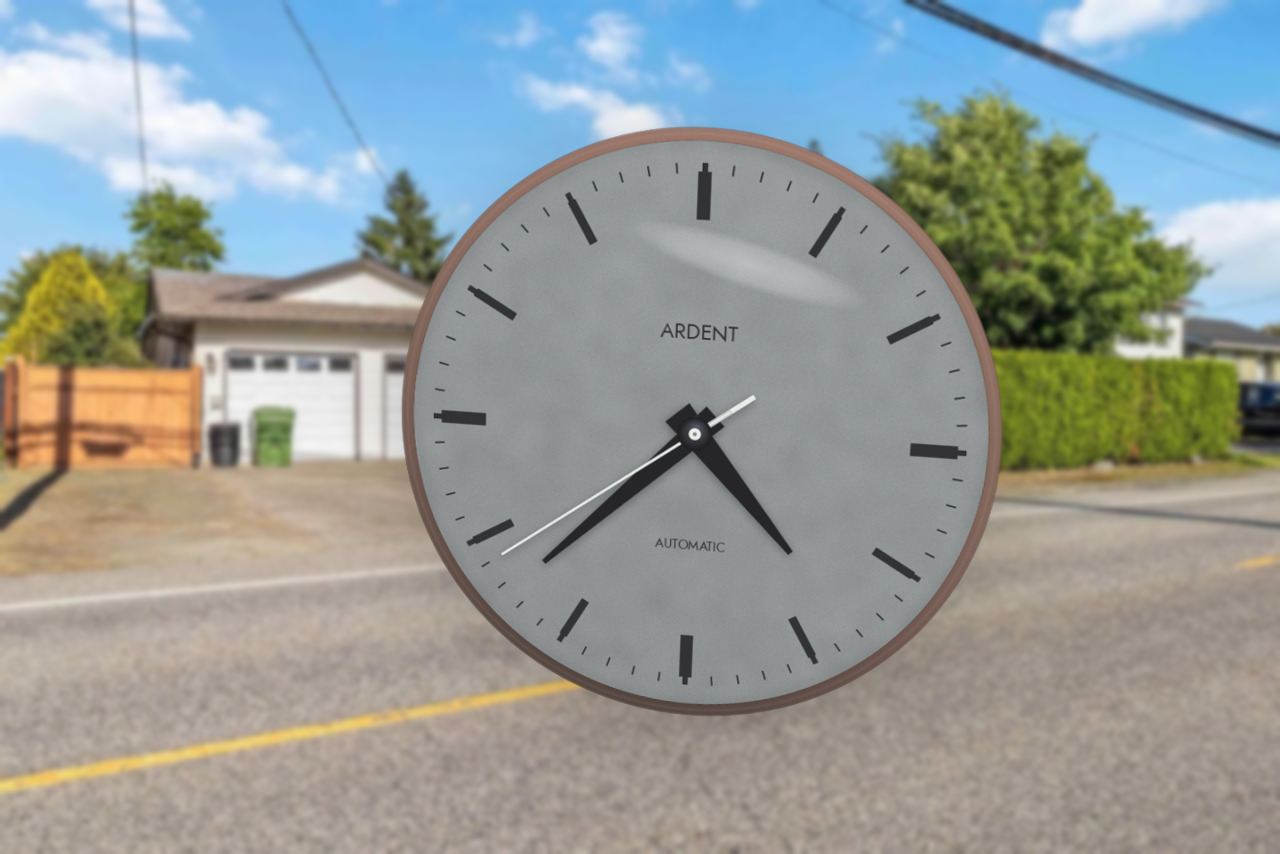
4 h 37 min 39 s
